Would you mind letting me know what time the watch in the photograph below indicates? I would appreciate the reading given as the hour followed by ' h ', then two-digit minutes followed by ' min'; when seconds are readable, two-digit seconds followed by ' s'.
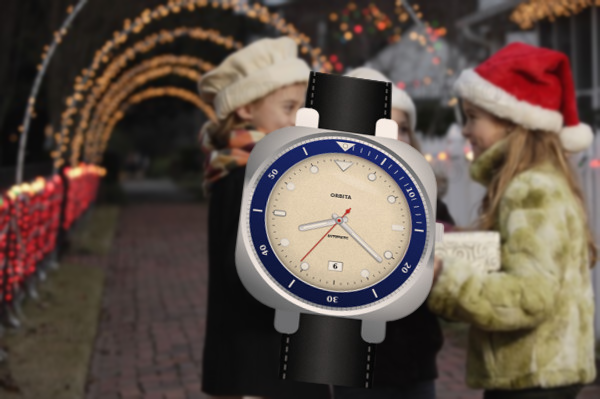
8 h 21 min 36 s
